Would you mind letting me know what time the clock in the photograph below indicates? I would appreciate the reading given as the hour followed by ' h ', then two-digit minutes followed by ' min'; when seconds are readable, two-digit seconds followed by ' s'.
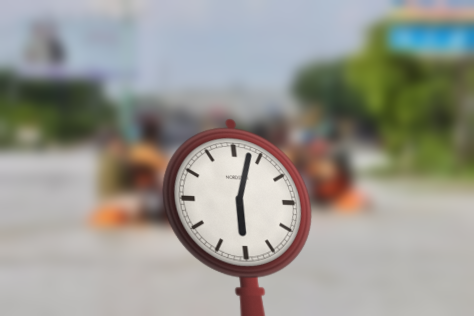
6 h 03 min
